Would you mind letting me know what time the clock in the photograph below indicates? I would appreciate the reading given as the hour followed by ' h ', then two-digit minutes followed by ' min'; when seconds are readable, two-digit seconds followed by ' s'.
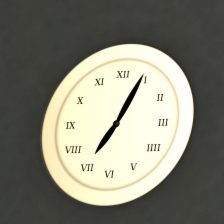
7 h 04 min
